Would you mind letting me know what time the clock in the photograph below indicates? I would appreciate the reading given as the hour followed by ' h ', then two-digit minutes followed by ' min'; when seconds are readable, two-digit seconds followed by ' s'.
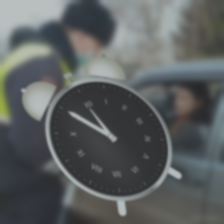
11 h 55 min
